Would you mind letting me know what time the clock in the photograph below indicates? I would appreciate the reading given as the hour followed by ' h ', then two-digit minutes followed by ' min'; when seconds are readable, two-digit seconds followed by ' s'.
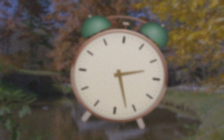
2 h 27 min
